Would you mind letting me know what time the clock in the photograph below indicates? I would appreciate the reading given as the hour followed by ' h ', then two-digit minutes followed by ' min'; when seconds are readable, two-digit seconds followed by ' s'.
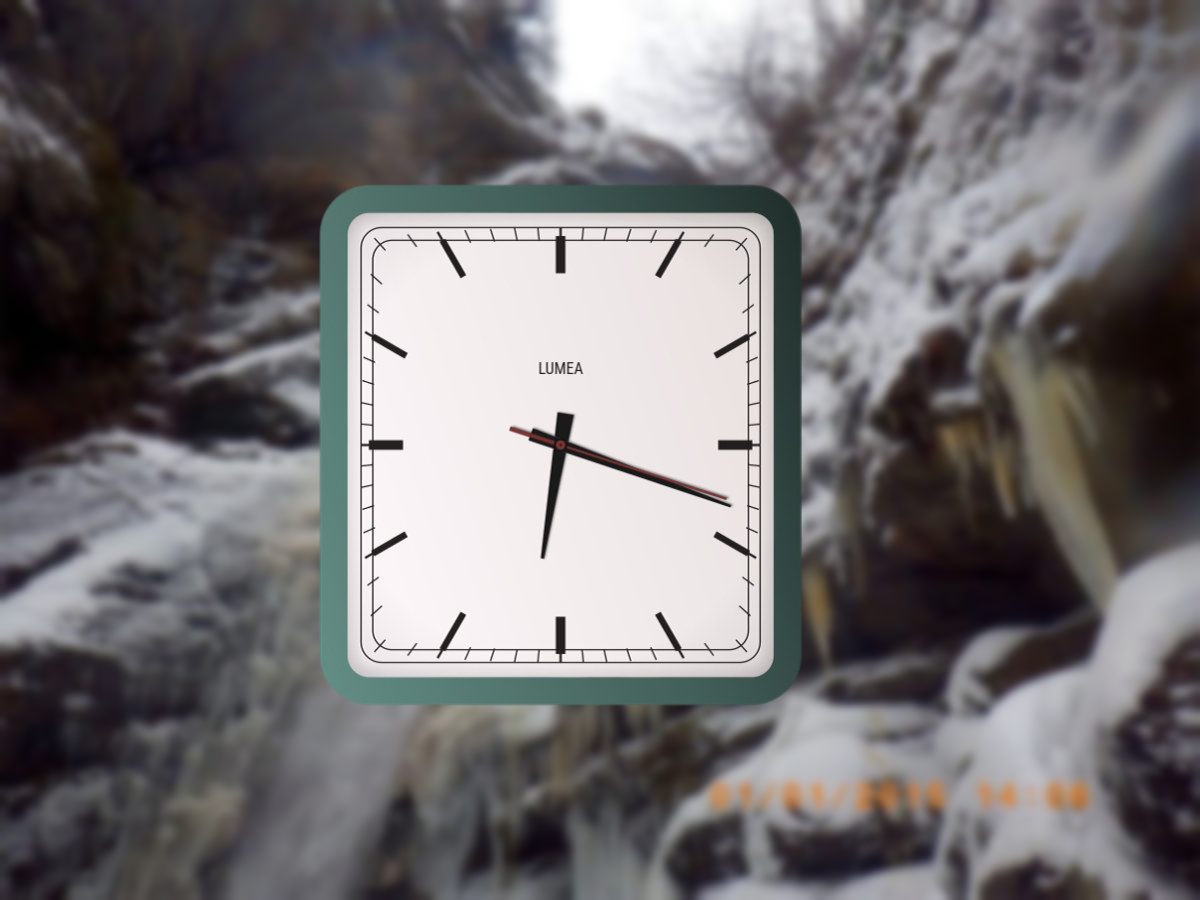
6 h 18 min 18 s
